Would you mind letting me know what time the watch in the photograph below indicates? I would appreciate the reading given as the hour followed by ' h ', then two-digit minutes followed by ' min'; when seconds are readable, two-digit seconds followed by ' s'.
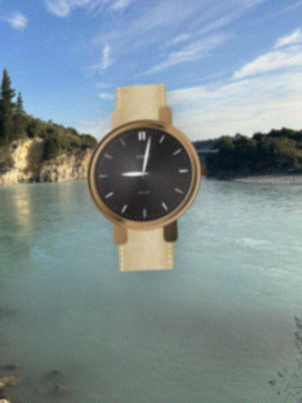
9 h 02 min
